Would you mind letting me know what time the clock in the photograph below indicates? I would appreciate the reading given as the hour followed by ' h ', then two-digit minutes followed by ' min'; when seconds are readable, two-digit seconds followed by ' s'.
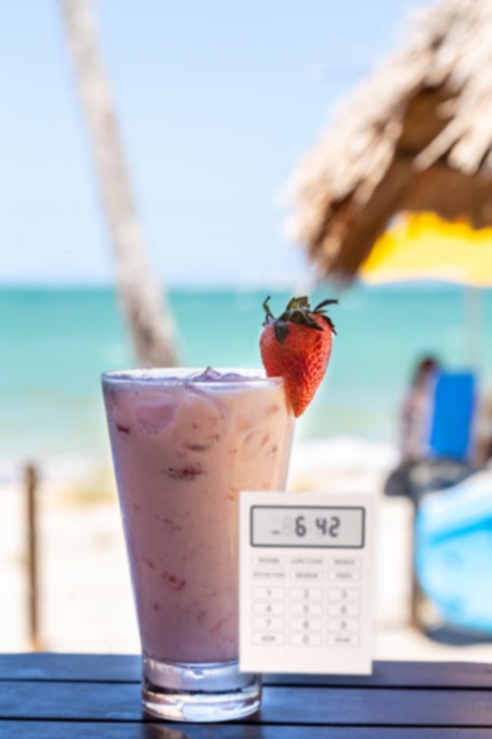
6 h 42 min
